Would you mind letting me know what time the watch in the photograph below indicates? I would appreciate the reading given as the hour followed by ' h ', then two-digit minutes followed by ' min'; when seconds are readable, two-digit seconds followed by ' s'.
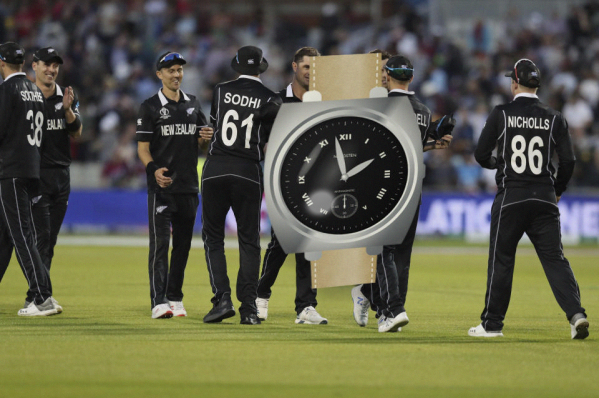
1 h 58 min
